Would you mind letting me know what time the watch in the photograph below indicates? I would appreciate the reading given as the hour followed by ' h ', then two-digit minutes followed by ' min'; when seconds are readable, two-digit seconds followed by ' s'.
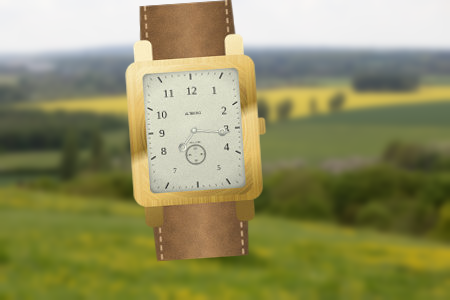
7 h 16 min
